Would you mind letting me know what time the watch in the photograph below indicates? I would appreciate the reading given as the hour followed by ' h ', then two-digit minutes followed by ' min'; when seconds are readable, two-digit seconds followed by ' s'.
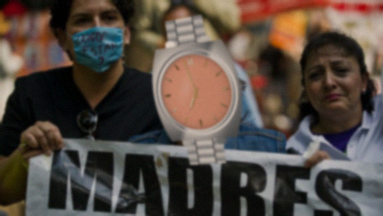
6 h 58 min
